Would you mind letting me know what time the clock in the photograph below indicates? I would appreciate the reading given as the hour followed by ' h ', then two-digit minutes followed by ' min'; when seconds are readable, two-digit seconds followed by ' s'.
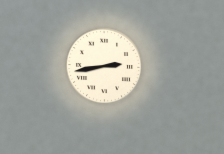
2 h 43 min
